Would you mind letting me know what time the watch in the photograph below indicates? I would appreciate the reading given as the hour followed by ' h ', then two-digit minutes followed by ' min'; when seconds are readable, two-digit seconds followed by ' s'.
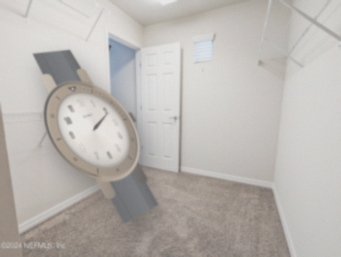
2 h 11 min
